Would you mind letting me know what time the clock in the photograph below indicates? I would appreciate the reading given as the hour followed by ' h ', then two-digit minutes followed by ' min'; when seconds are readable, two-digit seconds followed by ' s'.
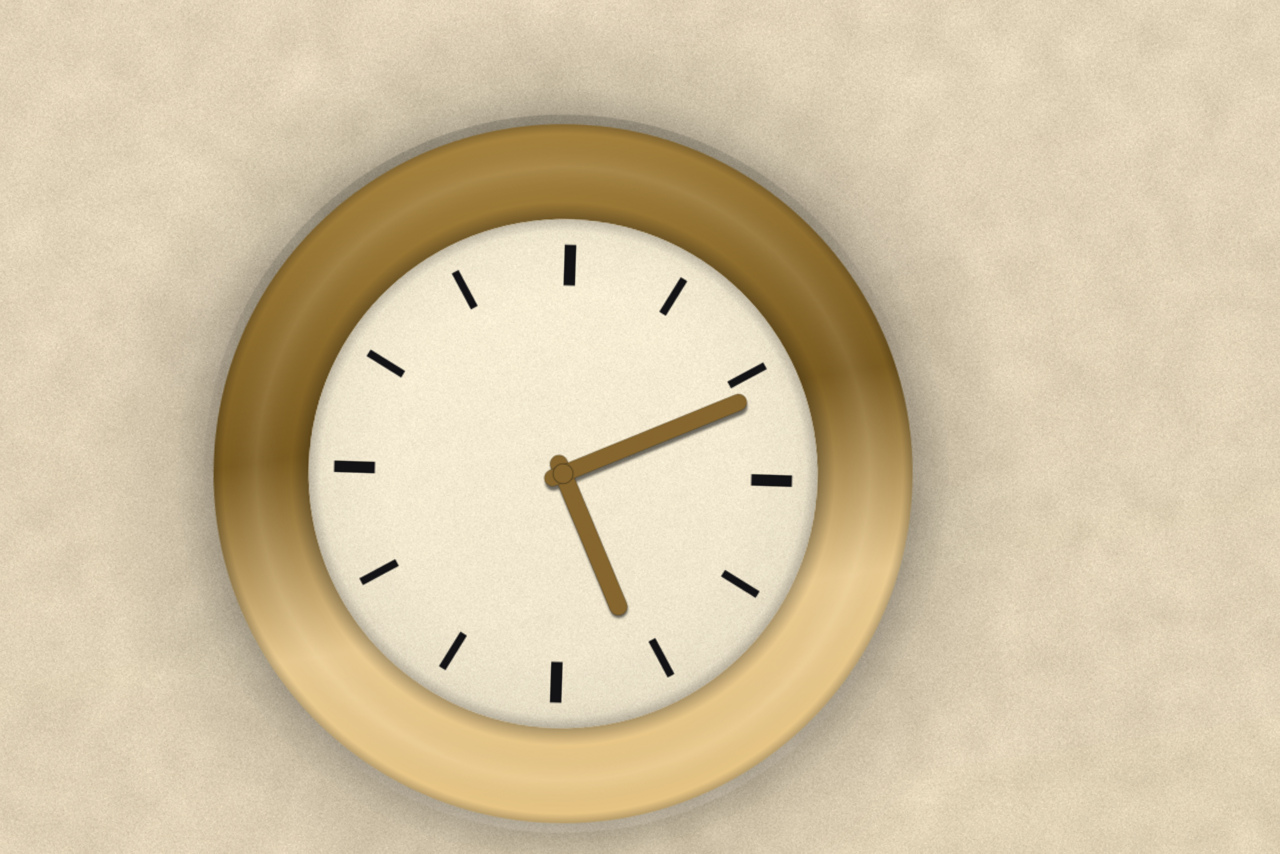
5 h 11 min
